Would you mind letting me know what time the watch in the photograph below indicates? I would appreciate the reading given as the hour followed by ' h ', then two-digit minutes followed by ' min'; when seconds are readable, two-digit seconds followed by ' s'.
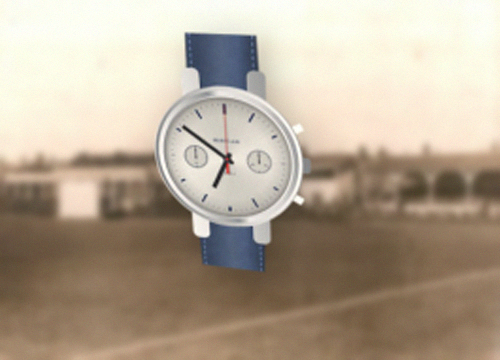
6 h 51 min
